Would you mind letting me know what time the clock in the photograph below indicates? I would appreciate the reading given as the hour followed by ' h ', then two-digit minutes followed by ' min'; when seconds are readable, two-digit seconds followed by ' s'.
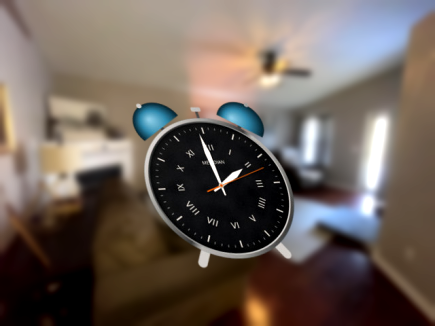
1 h 59 min 12 s
